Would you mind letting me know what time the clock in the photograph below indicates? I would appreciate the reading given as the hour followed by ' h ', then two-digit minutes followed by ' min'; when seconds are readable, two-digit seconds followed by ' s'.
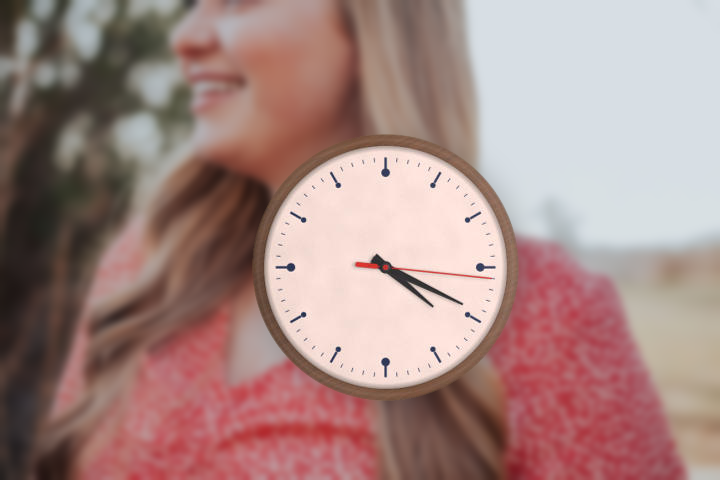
4 h 19 min 16 s
